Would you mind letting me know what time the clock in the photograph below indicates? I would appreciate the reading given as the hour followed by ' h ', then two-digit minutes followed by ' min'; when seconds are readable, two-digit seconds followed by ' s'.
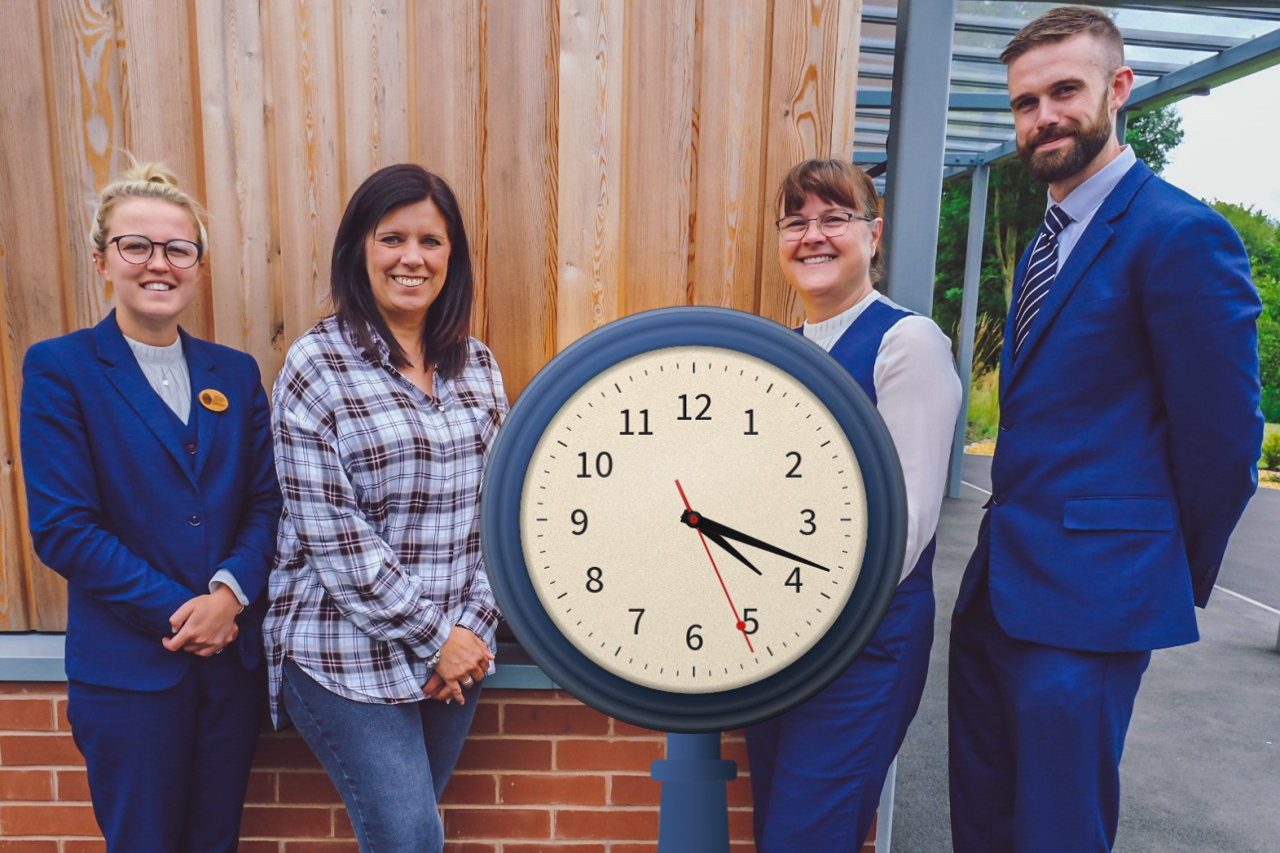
4 h 18 min 26 s
